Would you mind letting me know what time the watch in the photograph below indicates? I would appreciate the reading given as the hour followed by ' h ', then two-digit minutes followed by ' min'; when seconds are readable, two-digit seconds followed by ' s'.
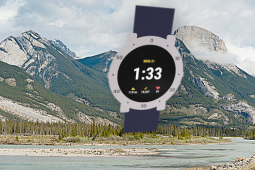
1 h 33 min
